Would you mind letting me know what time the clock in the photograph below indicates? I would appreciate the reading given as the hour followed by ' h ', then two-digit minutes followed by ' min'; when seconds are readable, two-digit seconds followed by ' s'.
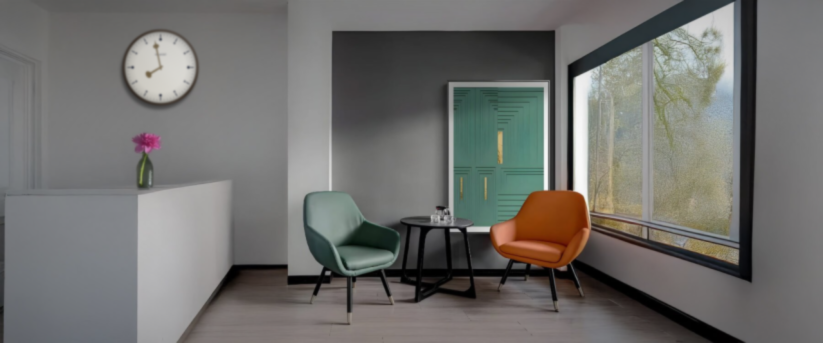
7 h 58 min
